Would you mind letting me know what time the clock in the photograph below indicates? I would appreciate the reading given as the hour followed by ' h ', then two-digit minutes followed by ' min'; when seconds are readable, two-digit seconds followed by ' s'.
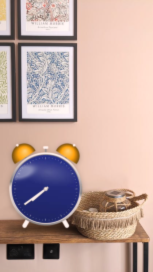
7 h 39 min
